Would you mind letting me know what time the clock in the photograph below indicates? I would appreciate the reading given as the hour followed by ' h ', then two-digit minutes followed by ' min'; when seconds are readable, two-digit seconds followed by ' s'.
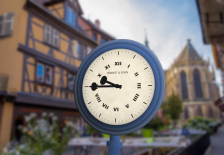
9 h 45 min
